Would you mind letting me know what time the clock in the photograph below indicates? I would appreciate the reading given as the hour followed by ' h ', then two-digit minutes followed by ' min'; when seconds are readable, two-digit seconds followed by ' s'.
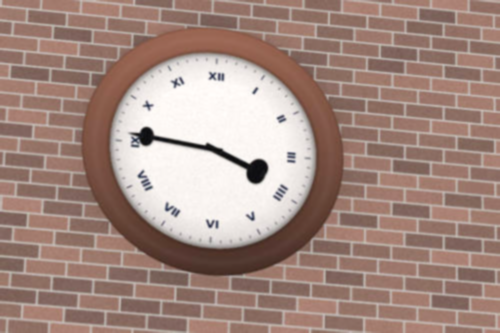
3 h 46 min
